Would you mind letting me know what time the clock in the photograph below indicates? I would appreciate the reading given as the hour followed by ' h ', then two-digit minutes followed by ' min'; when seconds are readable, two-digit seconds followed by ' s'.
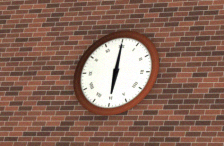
6 h 00 min
